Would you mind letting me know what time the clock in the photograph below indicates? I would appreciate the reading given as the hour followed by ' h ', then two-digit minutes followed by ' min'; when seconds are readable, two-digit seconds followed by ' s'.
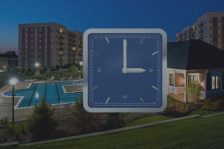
3 h 00 min
